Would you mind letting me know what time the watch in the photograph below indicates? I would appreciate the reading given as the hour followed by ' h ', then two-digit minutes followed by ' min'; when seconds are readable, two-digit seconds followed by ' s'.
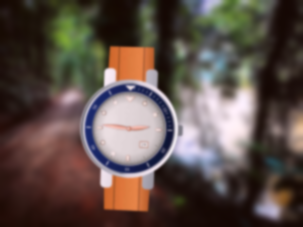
2 h 46 min
